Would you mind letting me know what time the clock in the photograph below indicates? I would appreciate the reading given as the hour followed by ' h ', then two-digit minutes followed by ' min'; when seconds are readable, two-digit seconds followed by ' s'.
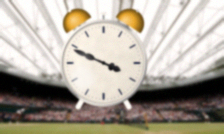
3 h 49 min
